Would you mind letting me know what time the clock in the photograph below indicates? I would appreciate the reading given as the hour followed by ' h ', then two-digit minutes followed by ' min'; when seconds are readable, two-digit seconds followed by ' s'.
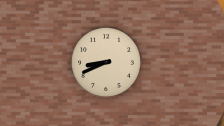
8 h 41 min
